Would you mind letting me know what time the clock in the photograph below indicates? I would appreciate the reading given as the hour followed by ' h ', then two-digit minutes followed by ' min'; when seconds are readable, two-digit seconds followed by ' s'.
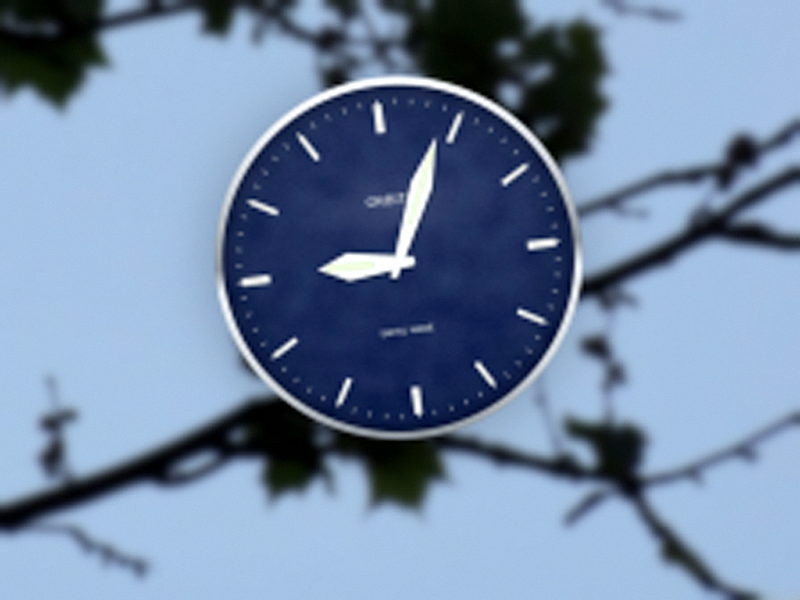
9 h 04 min
